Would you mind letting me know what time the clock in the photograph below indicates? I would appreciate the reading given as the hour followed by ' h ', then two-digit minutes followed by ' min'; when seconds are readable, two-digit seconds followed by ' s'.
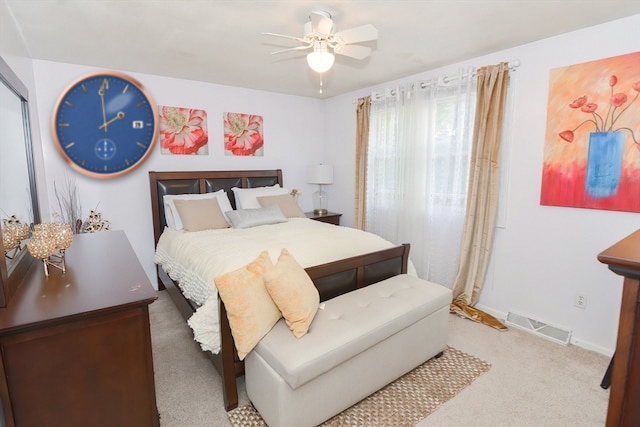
1 h 59 min
